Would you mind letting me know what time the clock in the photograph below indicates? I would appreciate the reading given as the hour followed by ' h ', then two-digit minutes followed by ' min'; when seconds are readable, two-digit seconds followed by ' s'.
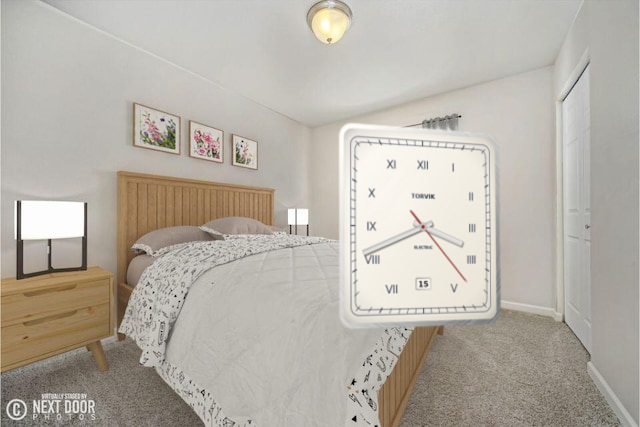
3 h 41 min 23 s
